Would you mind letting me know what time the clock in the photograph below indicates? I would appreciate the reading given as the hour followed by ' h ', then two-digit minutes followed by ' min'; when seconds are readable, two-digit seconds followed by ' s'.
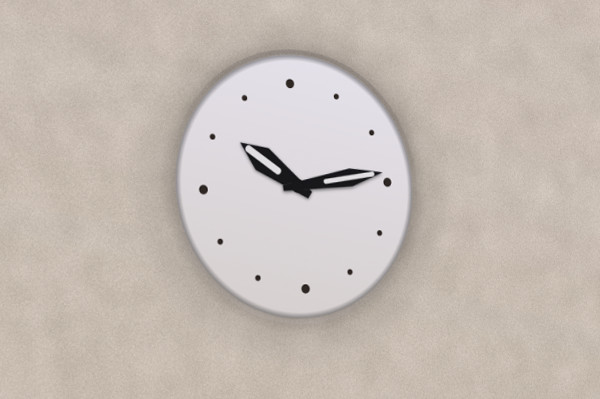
10 h 14 min
